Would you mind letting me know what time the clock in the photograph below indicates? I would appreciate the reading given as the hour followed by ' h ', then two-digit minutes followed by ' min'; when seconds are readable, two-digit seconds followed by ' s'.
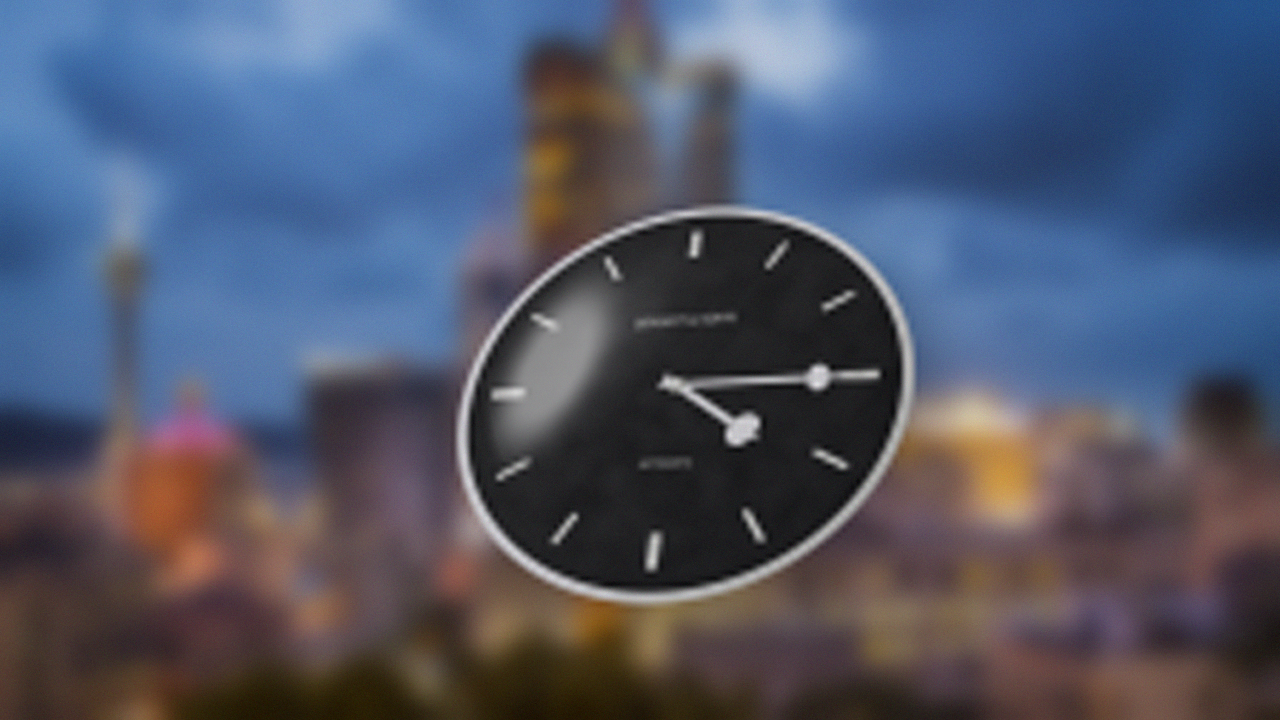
4 h 15 min
